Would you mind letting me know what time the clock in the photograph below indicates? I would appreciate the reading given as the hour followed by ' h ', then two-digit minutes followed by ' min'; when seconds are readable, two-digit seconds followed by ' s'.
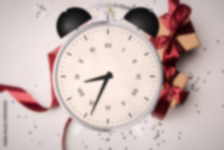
8 h 34 min
